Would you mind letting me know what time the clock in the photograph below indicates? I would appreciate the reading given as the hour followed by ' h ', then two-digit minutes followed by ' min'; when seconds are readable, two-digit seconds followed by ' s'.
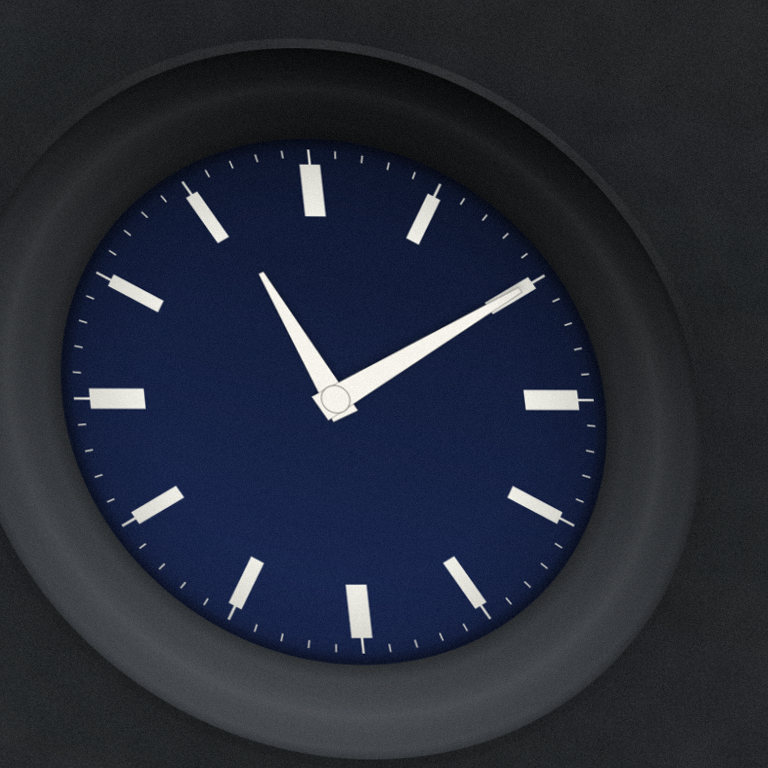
11 h 10 min
